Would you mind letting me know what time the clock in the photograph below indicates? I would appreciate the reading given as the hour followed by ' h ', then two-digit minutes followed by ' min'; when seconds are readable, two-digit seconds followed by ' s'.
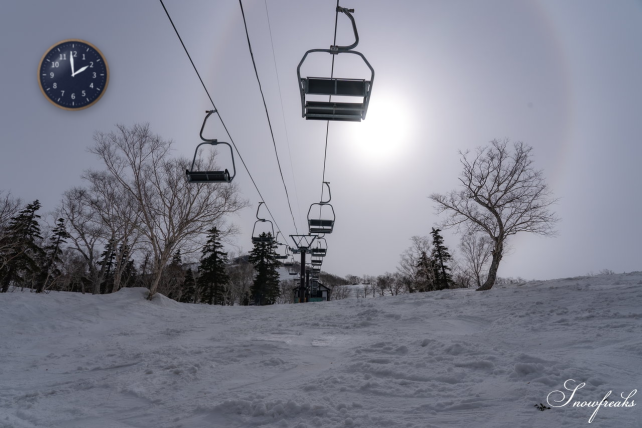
1 h 59 min
